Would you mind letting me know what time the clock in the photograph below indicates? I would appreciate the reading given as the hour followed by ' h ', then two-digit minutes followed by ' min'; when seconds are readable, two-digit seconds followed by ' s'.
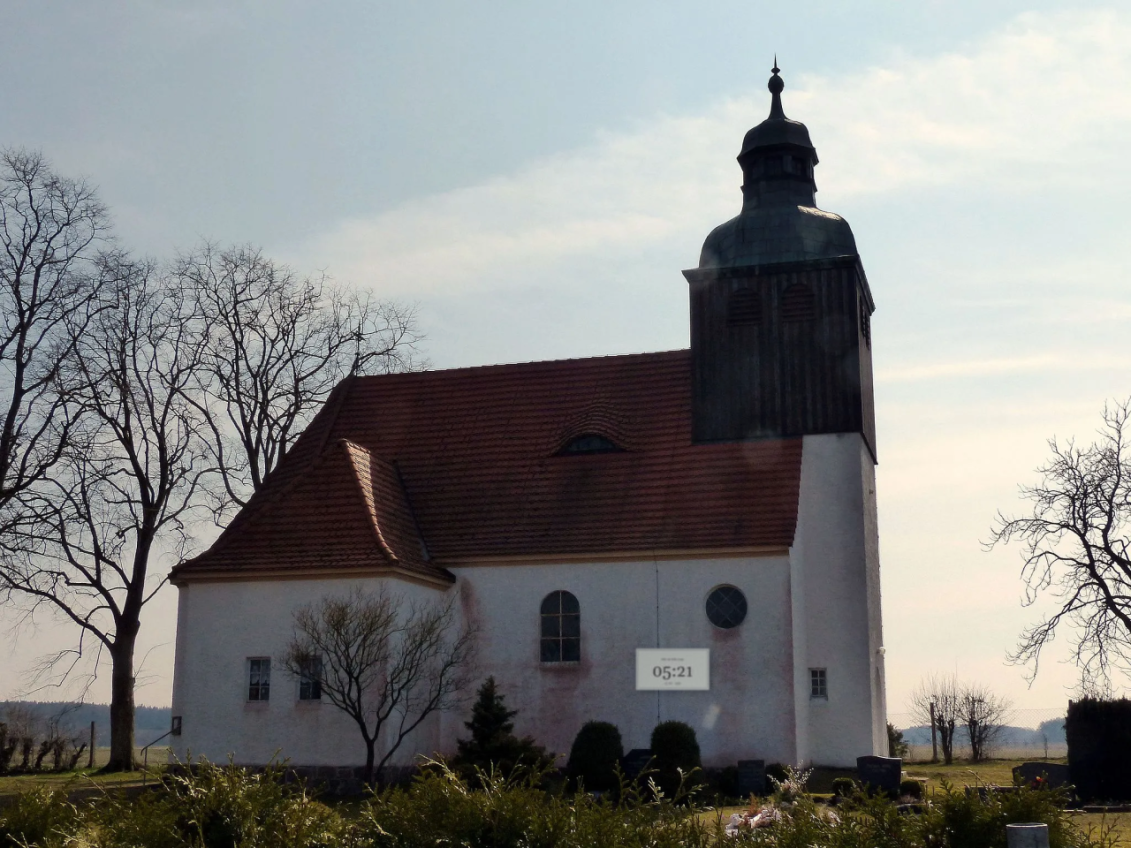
5 h 21 min
